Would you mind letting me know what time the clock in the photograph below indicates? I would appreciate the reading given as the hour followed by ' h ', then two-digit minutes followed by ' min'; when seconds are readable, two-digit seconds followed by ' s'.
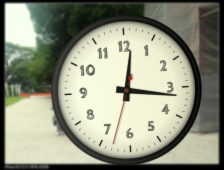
12 h 16 min 33 s
